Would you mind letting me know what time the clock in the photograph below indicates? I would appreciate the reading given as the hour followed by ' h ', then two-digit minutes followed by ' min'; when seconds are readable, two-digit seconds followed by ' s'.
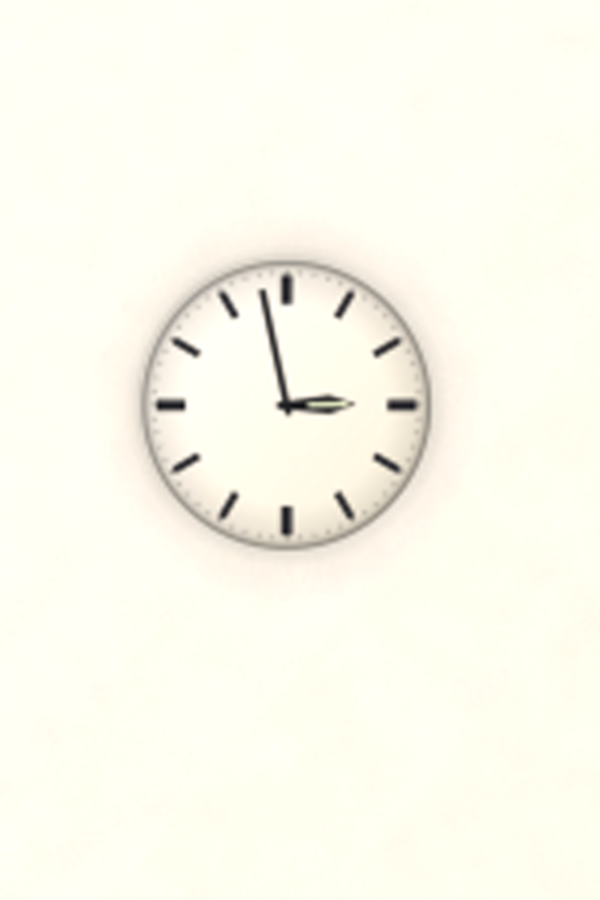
2 h 58 min
